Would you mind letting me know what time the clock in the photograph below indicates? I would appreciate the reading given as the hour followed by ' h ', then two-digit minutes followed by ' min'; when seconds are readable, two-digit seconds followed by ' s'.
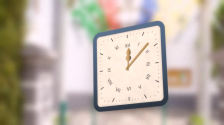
12 h 08 min
